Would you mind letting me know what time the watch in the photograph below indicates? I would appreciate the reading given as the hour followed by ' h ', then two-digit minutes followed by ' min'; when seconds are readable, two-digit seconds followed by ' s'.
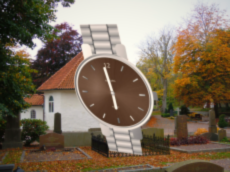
5 h 59 min
